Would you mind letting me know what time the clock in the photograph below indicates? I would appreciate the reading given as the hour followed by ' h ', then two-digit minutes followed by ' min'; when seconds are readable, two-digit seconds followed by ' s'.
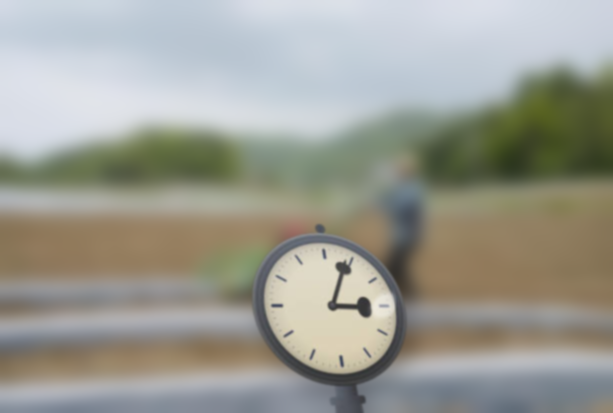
3 h 04 min
